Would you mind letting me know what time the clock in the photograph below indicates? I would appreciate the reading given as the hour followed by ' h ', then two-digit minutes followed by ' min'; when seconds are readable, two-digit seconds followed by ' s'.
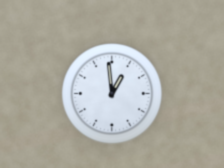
12 h 59 min
